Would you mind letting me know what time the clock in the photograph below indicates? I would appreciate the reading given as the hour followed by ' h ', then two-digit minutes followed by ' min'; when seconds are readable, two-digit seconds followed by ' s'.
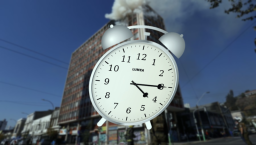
4 h 15 min
